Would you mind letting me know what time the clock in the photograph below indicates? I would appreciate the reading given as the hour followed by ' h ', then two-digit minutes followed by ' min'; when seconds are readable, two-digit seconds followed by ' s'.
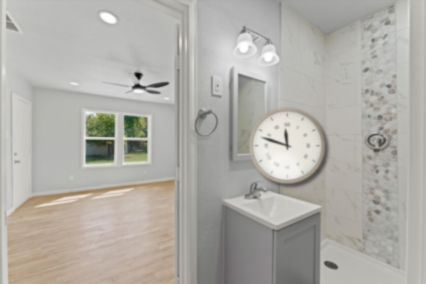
11 h 48 min
